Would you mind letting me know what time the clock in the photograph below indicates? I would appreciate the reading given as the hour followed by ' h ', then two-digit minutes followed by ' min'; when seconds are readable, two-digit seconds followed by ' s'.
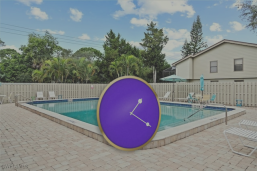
1 h 20 min
